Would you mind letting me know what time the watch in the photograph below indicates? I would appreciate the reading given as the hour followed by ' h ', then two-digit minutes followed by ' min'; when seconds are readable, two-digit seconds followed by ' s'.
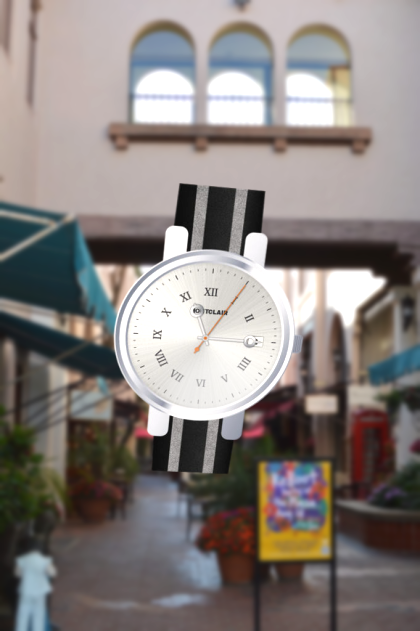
11 h 15 min 05 s
